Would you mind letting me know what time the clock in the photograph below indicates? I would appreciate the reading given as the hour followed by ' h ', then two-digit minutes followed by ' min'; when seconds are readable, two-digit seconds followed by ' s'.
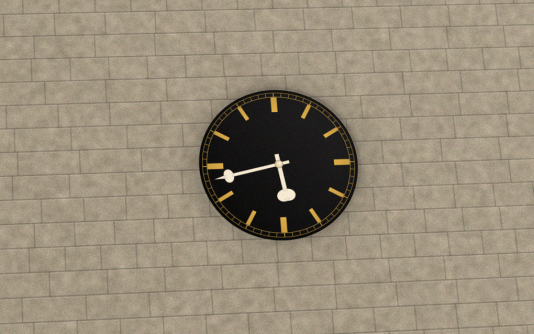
5 h 43 min
